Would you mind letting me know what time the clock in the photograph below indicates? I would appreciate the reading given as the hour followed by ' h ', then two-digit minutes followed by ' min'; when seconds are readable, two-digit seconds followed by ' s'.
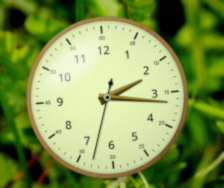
2 h 16 min 33 s
